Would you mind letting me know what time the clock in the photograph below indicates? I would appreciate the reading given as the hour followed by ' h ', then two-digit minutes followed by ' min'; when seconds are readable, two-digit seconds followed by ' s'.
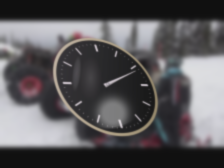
2 h 11 min
